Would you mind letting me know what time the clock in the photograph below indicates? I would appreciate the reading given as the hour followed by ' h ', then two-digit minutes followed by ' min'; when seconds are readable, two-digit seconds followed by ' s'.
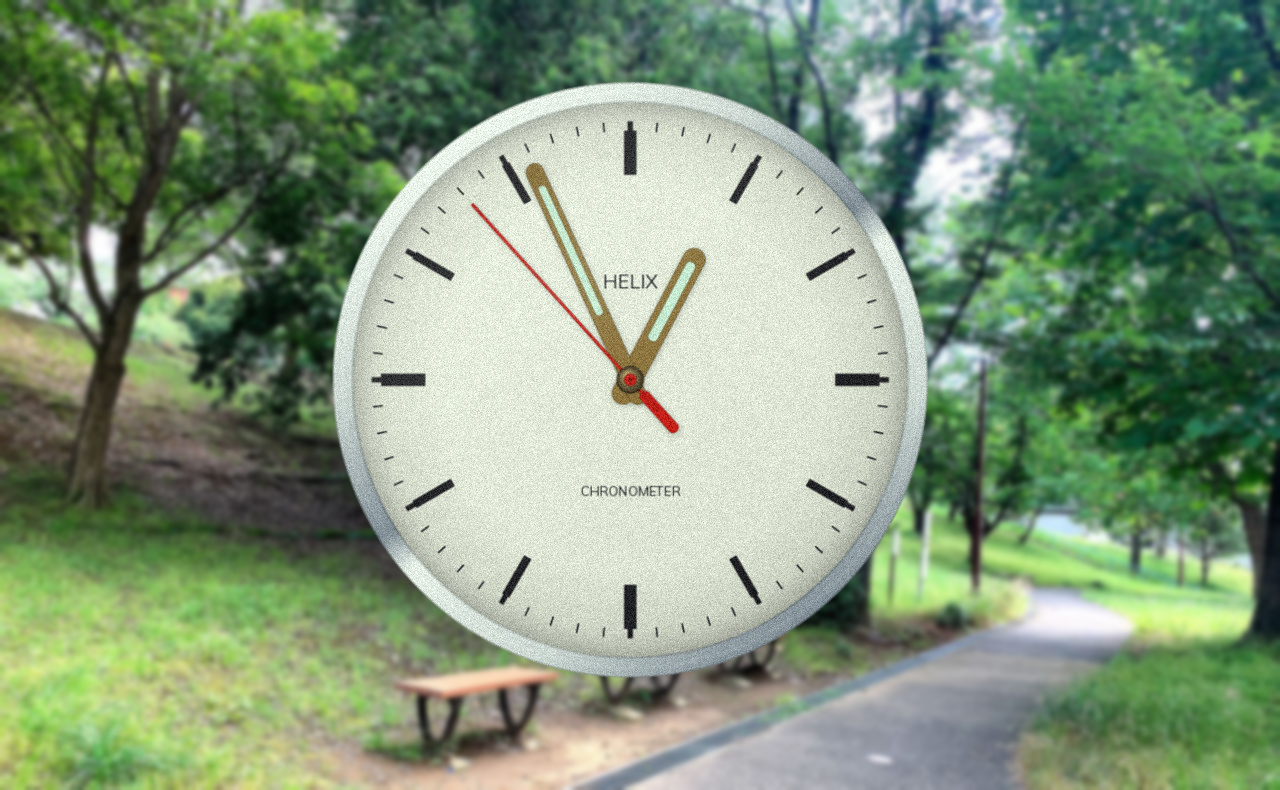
12 h 55 min 53 s
